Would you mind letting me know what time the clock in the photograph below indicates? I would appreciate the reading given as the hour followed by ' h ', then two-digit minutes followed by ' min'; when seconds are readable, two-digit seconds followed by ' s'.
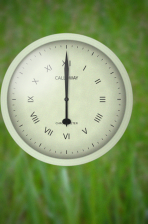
6 h 00 min
